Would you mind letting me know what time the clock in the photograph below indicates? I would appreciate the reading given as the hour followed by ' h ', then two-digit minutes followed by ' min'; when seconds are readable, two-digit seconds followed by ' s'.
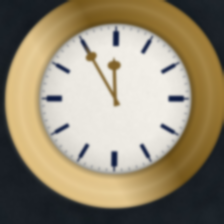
11 h 55 min
